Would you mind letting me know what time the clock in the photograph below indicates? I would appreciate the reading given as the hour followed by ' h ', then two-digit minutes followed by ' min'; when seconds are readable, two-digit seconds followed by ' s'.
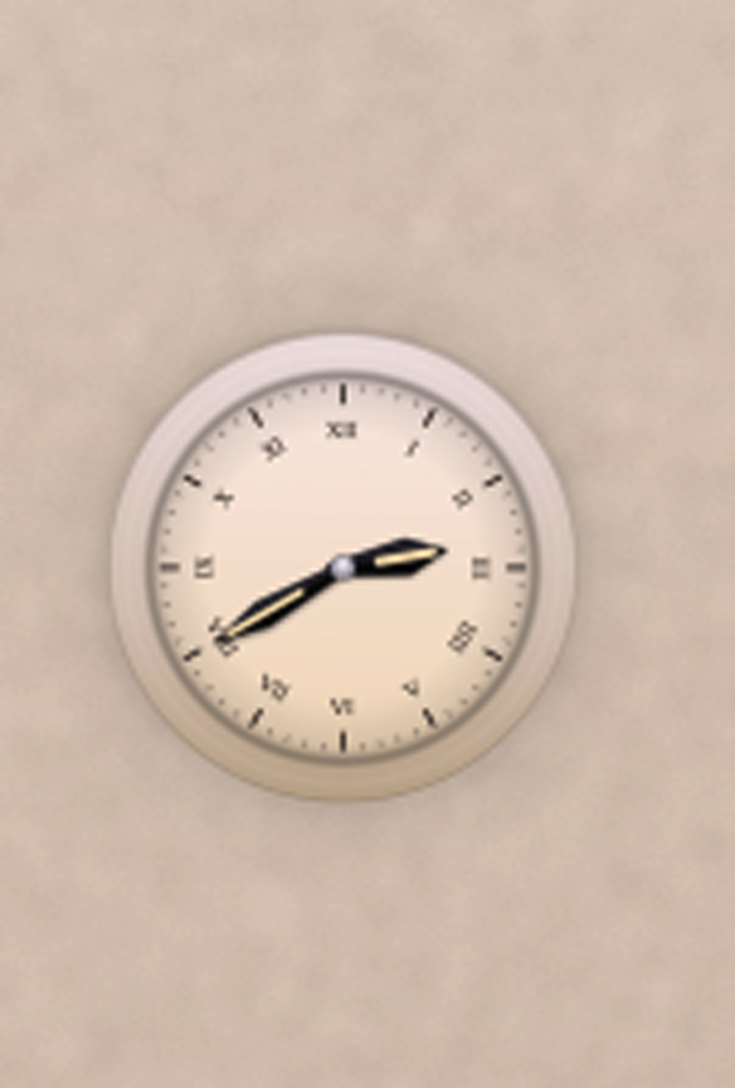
2 h 40 min
